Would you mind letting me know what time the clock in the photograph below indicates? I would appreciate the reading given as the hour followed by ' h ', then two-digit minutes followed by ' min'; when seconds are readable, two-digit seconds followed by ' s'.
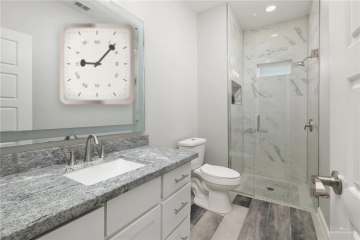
9 h 07 min
